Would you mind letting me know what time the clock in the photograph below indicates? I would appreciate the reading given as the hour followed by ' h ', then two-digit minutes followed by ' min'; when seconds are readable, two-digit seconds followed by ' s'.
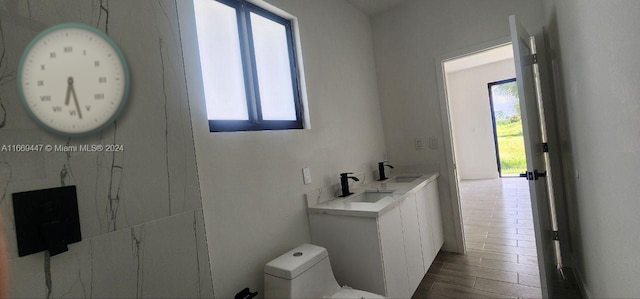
6 h 28 min
